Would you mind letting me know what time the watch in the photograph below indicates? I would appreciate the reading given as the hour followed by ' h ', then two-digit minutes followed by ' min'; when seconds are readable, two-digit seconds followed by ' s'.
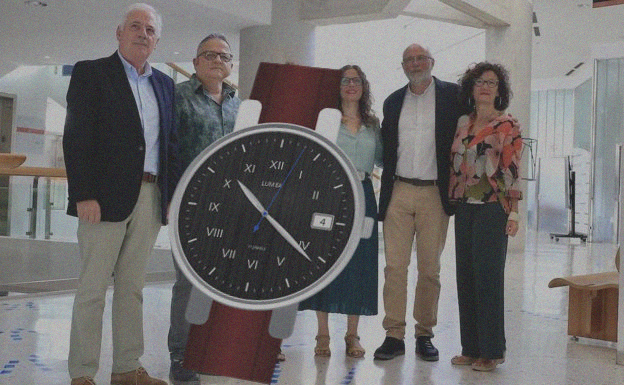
10 h 21 min 03 s
